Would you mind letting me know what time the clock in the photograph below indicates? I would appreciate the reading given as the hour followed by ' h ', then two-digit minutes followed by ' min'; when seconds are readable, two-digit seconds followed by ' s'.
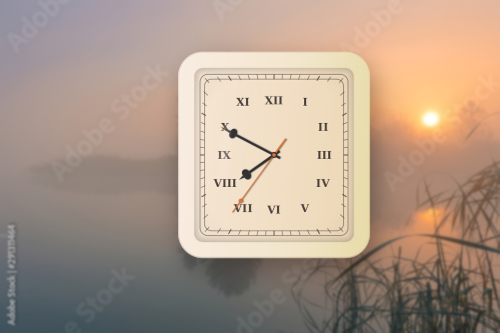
7 h 49 min 36 s
